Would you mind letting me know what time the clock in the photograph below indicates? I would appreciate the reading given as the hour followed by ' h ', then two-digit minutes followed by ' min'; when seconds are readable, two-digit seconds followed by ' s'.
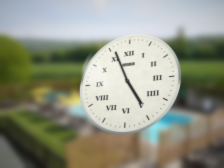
4 h 56 min
